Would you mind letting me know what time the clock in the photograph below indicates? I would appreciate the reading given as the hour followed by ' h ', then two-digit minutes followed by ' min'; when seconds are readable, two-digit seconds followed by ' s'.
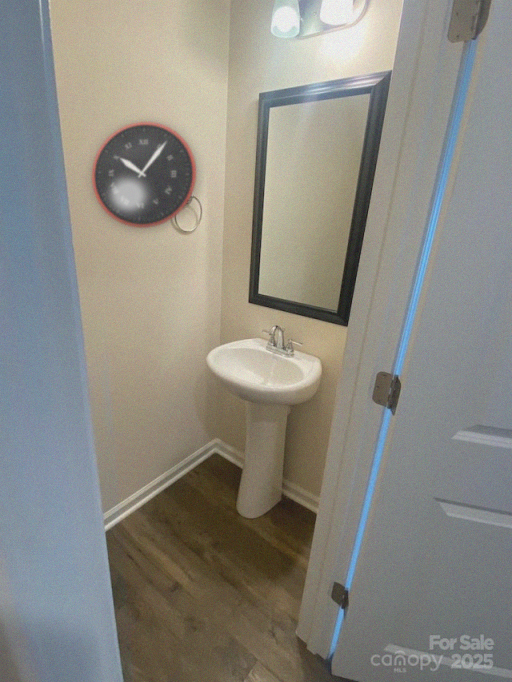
10 h 06 min
